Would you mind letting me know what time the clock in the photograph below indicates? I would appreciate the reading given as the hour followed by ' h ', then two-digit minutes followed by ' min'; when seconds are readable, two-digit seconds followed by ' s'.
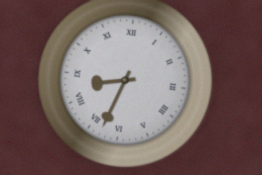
8 h 33 min
